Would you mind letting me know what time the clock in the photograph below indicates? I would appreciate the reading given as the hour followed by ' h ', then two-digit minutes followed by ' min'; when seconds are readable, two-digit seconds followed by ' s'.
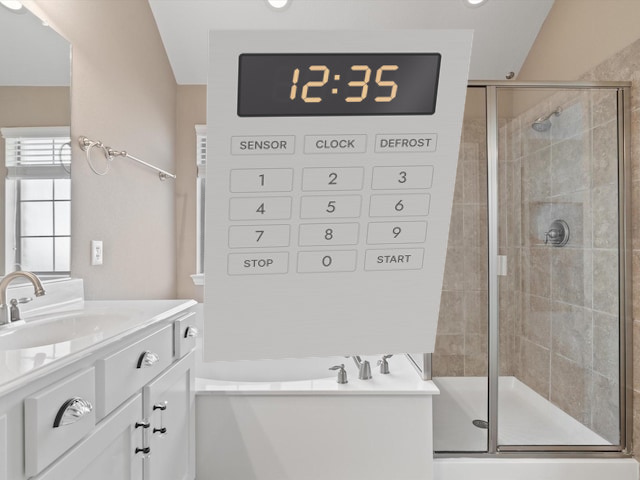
12 h 35 min
